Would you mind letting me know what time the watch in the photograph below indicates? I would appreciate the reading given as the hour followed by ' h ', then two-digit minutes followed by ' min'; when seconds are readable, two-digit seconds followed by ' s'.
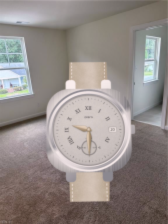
9 h 30 min
